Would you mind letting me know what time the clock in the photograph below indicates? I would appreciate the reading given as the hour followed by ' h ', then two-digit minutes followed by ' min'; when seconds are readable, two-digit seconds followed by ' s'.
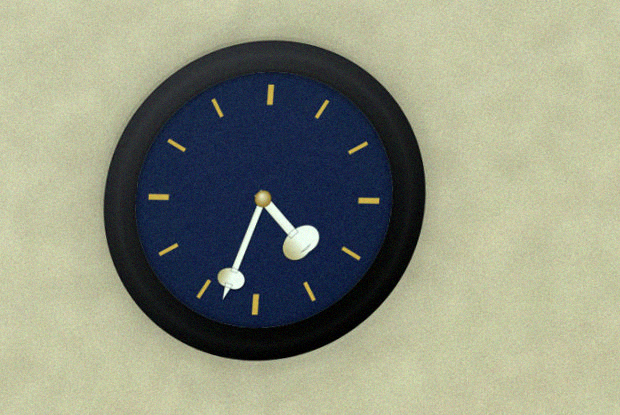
4 h 33 min
